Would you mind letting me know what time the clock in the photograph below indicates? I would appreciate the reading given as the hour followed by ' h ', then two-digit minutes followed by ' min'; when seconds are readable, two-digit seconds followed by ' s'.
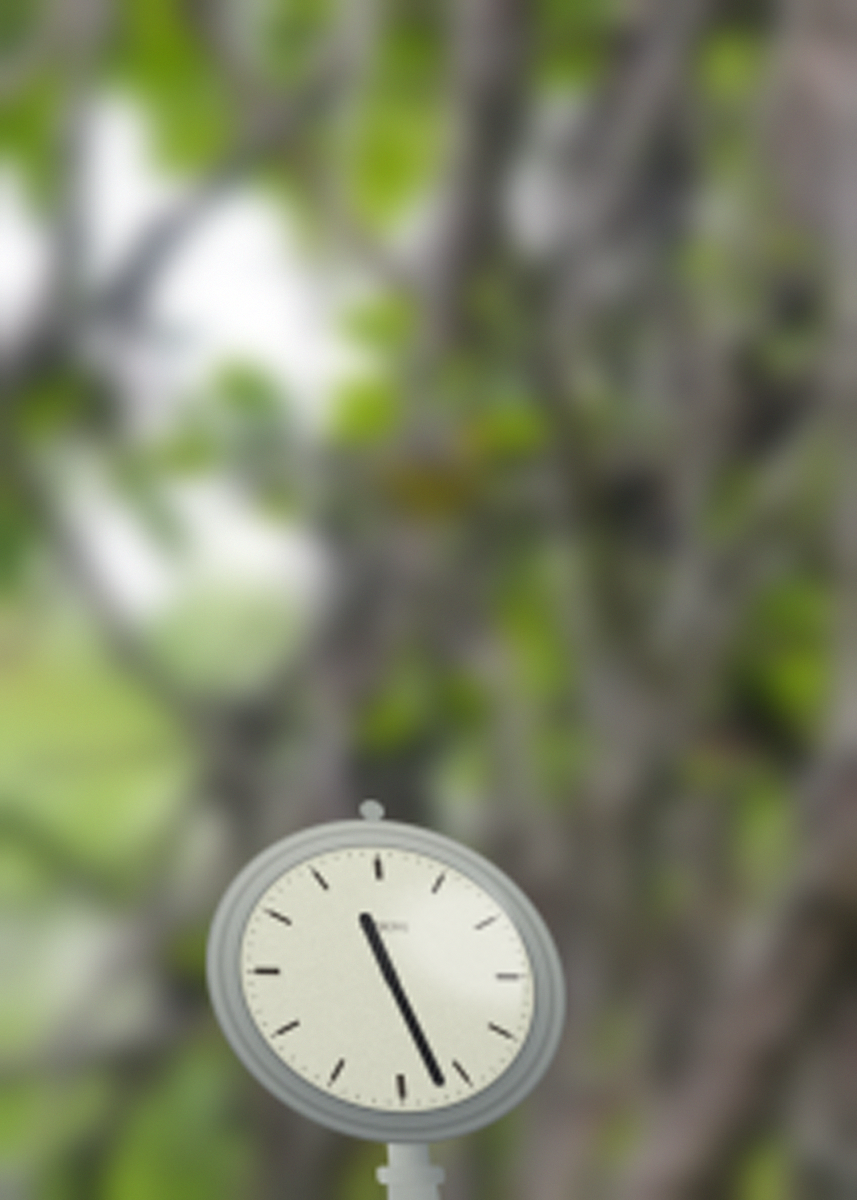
11 h 27 min
